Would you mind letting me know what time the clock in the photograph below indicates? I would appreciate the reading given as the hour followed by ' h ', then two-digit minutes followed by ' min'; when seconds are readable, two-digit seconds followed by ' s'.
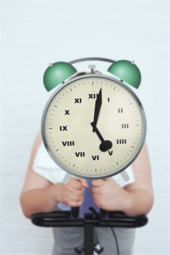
5 h 02 min
